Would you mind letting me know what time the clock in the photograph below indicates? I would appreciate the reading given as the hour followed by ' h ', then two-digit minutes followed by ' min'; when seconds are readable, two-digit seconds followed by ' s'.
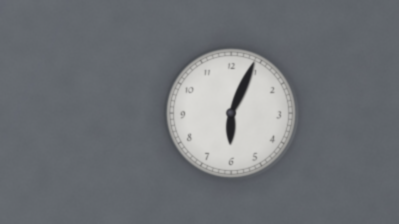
6 h 04 min
